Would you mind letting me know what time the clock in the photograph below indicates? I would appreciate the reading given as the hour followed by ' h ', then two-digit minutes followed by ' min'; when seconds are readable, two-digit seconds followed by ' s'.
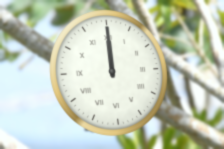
12 h 00 min
